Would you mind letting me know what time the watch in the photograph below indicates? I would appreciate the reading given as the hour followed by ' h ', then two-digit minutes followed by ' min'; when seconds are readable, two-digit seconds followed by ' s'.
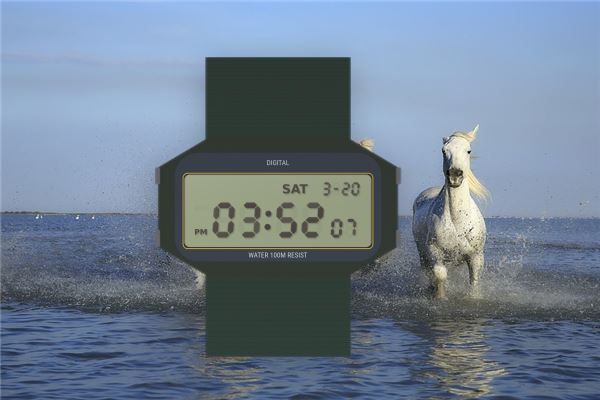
3 h 52 min 07 s
